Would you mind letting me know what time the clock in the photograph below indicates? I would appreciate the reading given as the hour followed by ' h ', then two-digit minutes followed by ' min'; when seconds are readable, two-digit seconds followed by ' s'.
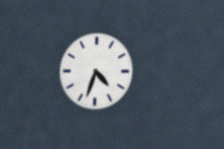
4 h 33 min
